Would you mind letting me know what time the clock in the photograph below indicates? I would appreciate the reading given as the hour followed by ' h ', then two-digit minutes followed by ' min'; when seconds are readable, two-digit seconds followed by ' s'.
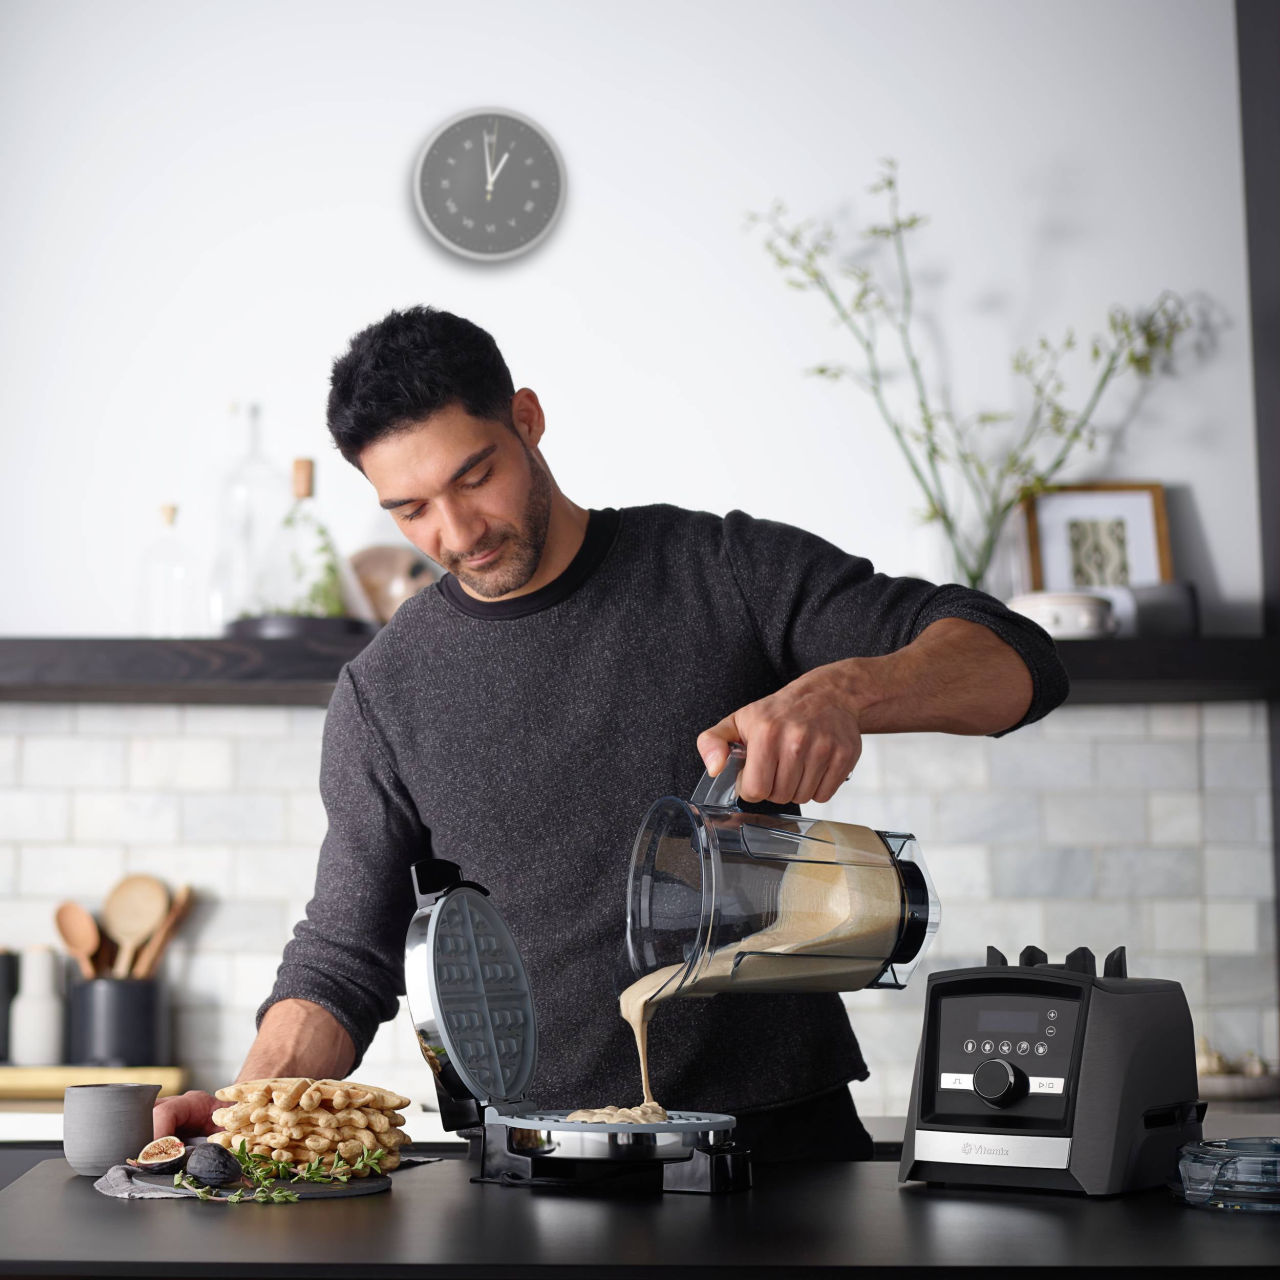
12 h 59 min 01 s
